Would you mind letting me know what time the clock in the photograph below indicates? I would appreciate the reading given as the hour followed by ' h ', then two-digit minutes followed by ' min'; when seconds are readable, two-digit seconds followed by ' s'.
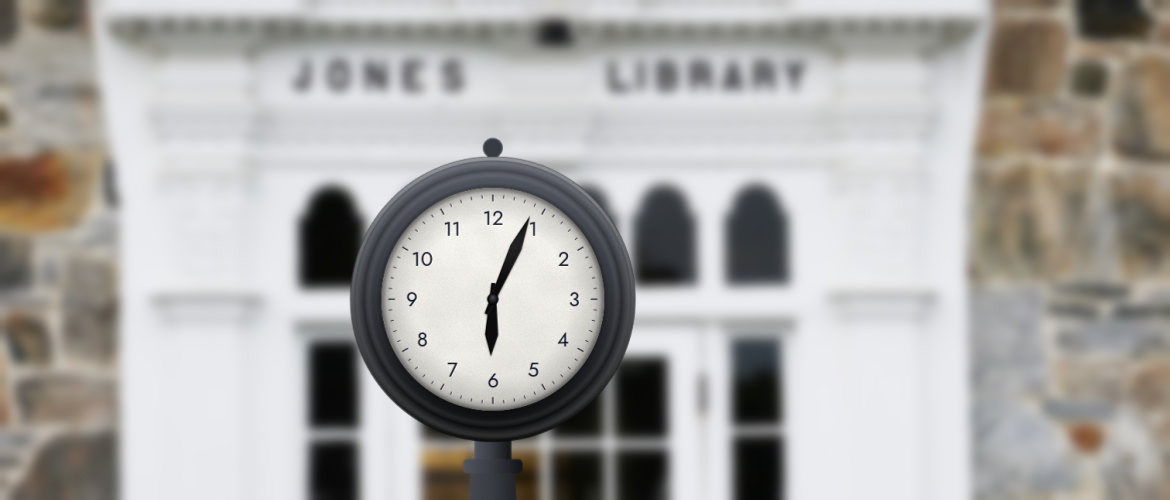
6 h 04 min
